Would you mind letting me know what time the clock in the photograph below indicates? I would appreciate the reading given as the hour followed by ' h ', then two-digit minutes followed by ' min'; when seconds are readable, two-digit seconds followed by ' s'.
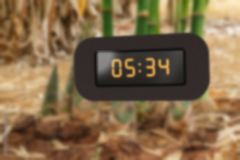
5 h 34 min
